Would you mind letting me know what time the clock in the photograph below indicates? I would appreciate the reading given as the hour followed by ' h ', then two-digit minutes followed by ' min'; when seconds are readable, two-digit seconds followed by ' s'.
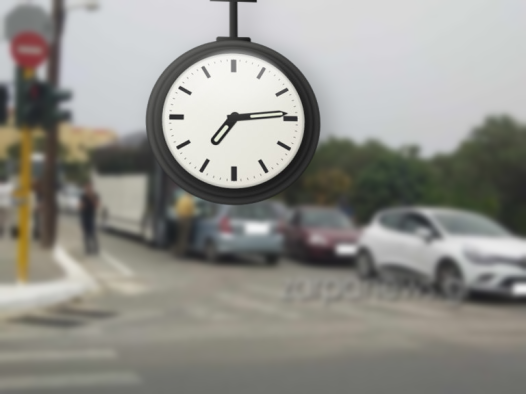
7 h 14 min
